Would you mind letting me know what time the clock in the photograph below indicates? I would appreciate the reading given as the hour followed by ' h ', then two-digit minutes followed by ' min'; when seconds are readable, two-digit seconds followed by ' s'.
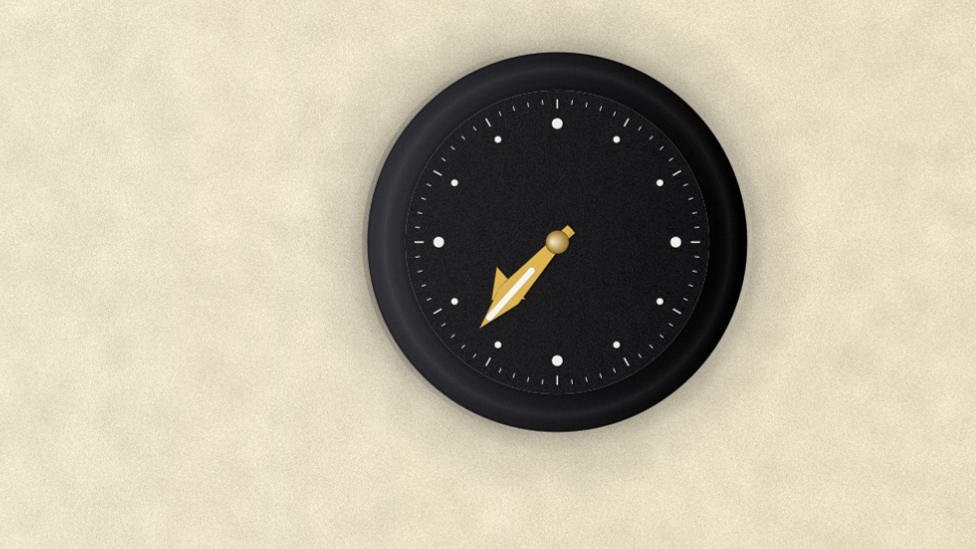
7 h 37 min
